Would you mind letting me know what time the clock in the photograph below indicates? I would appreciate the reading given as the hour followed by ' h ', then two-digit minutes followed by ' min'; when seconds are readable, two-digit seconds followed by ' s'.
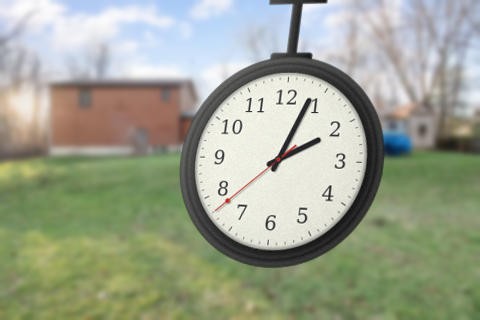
2 h 03 min 38 s
